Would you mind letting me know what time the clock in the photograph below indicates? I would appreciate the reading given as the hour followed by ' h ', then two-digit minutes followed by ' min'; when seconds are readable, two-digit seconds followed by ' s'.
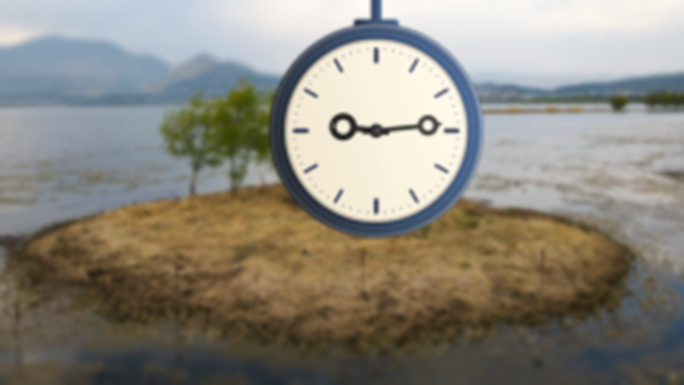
9 h 14 min
